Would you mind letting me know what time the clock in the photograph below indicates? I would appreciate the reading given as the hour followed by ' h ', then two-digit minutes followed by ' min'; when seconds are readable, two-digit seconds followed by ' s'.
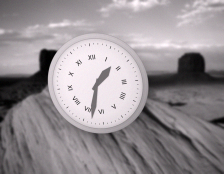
1 h 33 min
